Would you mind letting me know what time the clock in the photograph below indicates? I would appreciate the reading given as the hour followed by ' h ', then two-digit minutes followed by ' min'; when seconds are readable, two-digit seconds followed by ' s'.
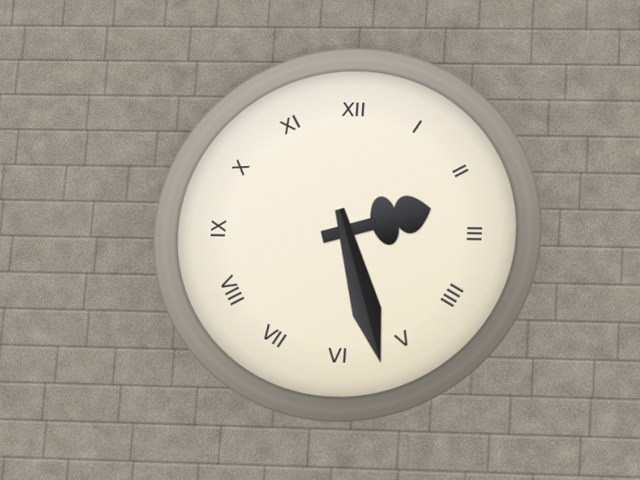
2 h 27 min
